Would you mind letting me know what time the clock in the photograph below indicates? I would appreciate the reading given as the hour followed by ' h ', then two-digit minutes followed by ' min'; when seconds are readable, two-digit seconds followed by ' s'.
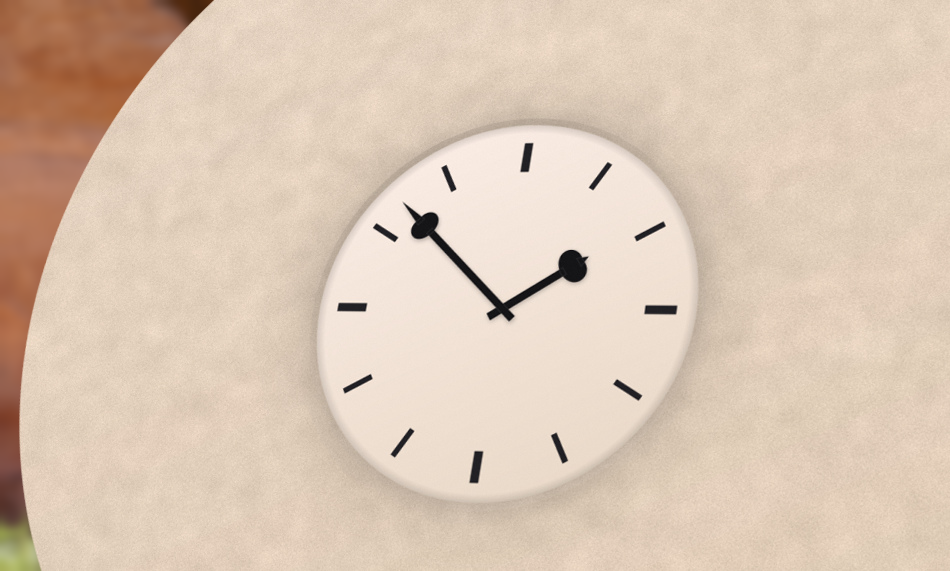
1 h 52 min
